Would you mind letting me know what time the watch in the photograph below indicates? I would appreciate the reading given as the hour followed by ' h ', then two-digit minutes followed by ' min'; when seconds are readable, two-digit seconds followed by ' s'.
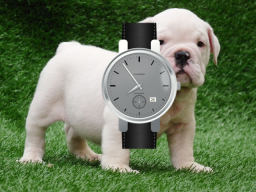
7 h 54 min
